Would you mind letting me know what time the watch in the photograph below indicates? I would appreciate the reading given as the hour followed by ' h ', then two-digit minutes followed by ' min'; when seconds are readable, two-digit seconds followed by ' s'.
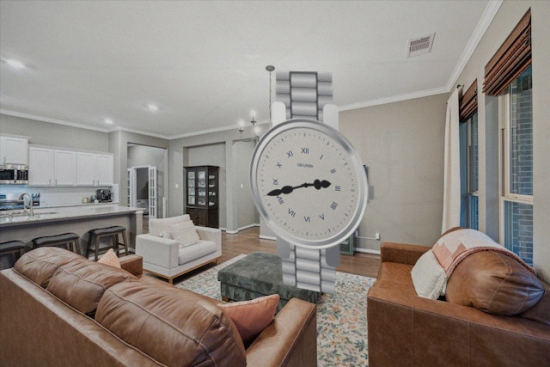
2 h 42 min
